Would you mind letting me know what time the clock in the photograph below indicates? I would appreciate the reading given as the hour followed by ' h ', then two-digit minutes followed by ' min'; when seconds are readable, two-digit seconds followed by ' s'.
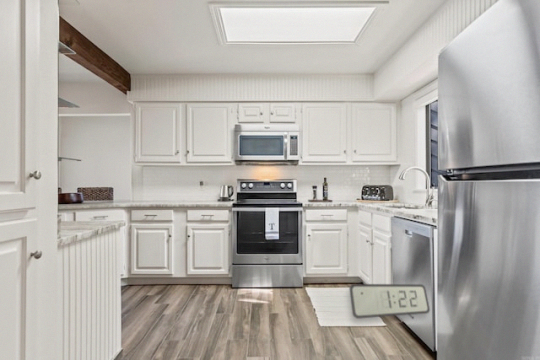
1 h 22 min
